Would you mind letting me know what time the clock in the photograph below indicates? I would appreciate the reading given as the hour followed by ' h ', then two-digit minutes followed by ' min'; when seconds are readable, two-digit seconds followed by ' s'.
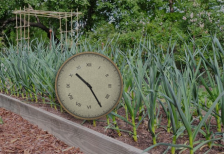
10 h 25 min
